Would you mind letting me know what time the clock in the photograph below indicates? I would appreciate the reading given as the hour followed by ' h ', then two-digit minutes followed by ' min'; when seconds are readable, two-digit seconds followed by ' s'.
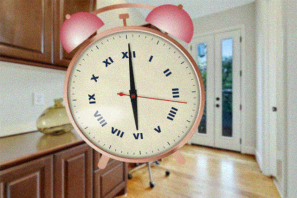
6 h 00 min 17 s
